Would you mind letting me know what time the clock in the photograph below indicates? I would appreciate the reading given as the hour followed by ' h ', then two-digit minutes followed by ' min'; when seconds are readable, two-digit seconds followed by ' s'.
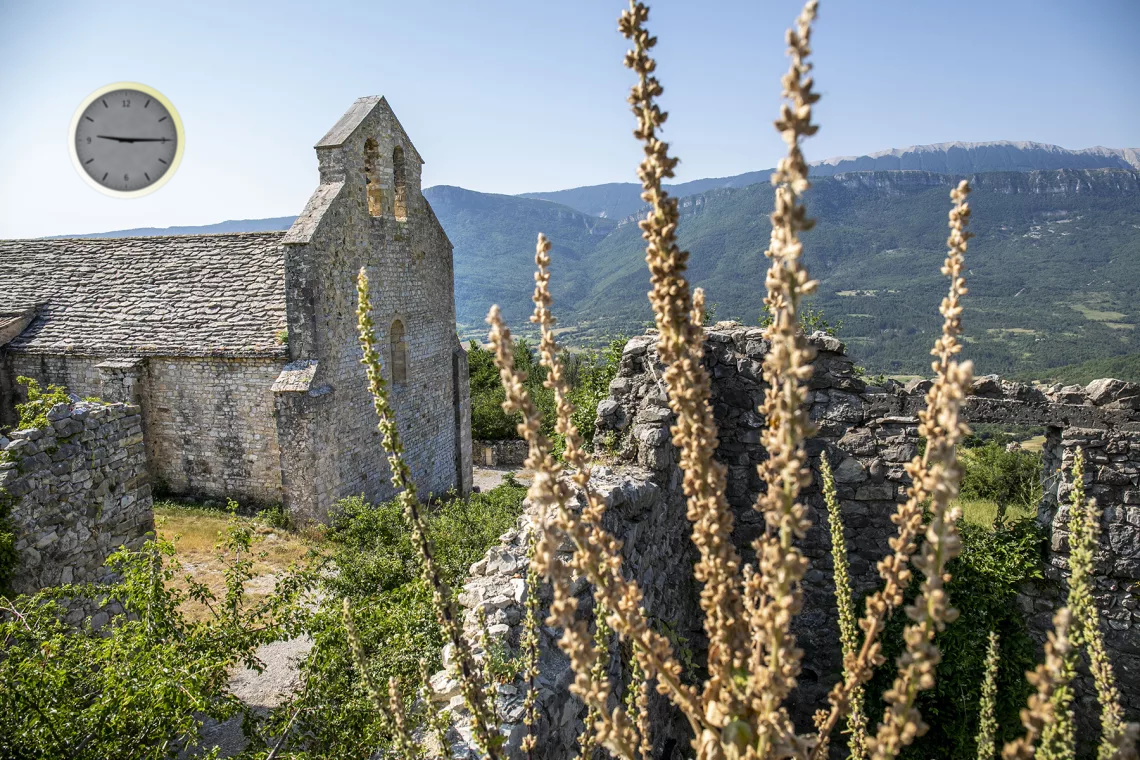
9 h 15 min
